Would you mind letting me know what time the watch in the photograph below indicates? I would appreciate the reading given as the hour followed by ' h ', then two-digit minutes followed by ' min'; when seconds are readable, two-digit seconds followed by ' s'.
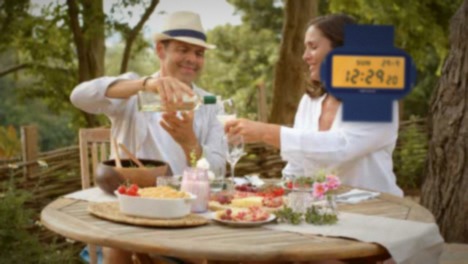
12 h 29 min
